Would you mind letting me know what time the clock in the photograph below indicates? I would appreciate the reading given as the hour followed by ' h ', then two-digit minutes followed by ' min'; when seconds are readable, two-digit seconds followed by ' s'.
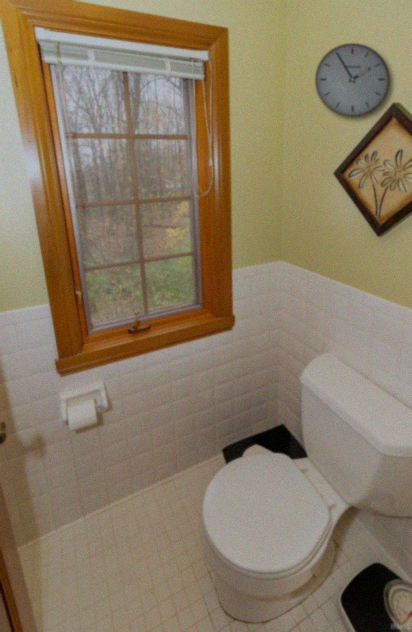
1 h 55 min
